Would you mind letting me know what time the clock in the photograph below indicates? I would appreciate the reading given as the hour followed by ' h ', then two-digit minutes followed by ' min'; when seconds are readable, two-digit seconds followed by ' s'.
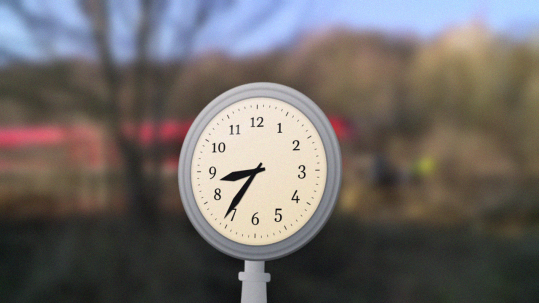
8 h 36 min
